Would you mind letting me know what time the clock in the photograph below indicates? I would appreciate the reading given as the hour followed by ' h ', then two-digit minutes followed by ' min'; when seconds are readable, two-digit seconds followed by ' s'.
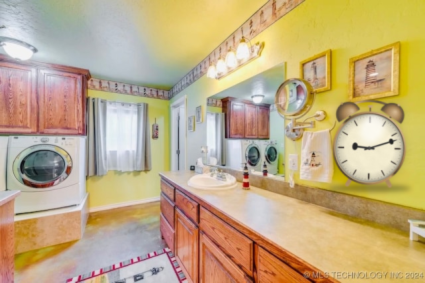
9 h 12 min
